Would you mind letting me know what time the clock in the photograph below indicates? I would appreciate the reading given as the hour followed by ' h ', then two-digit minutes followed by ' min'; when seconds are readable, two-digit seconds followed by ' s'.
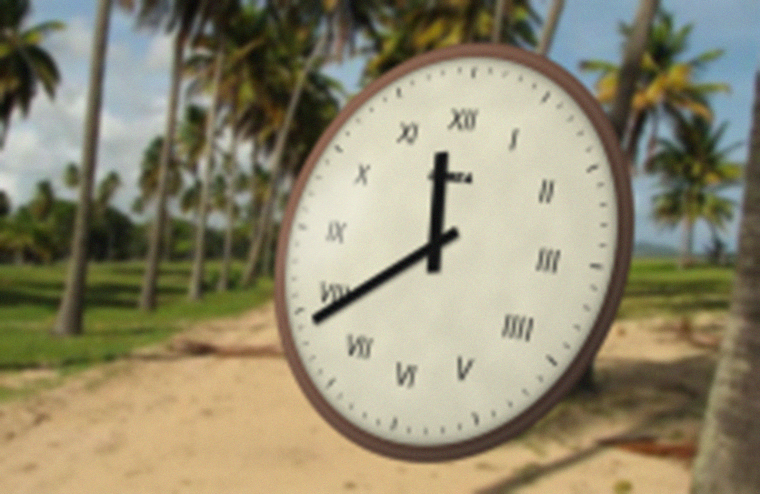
11 h 39 min
